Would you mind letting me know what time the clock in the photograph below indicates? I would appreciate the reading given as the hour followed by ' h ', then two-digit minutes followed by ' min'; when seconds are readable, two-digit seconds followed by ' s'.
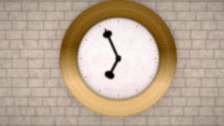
6 h 56 min
